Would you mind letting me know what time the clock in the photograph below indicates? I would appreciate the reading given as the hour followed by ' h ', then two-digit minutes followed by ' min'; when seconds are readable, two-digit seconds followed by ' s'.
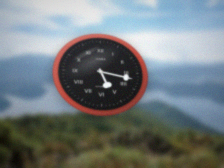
5 h 17 min
